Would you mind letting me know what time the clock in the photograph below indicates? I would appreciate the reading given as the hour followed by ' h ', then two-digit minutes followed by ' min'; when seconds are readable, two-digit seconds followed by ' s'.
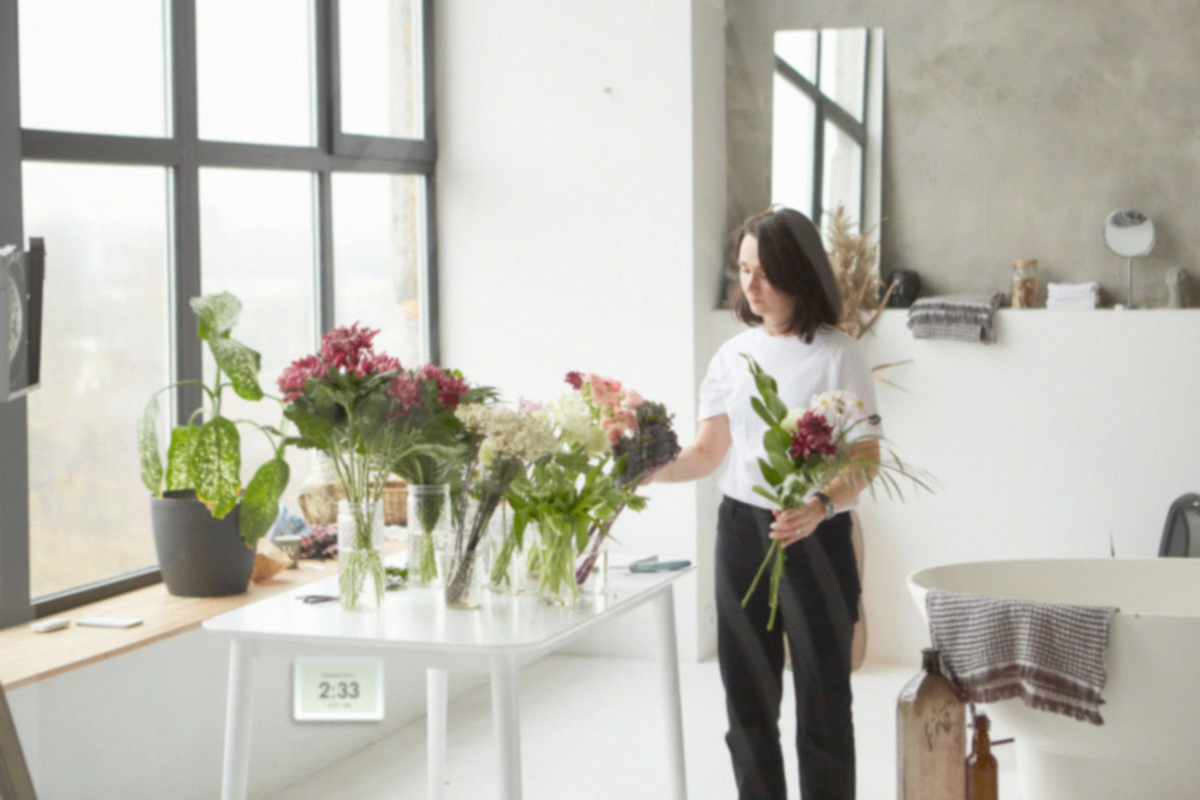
2 h 33 min
